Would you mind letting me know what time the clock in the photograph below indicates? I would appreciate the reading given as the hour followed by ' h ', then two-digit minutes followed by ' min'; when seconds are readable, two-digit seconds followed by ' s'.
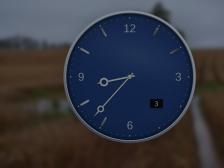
8 h 37 min
